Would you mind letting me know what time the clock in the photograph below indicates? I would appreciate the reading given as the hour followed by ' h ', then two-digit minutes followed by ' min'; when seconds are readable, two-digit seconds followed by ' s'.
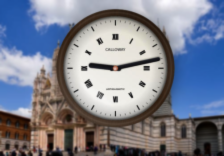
9 h 13 min
